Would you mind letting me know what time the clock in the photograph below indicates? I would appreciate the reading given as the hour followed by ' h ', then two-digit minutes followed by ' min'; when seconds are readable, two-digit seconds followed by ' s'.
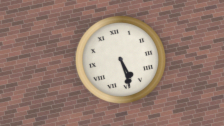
5 h 29 min
